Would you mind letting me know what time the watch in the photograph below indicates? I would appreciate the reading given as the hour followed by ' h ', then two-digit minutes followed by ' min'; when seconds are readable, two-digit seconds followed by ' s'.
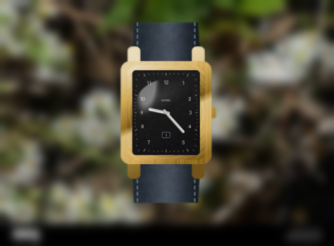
9 h 23 min
